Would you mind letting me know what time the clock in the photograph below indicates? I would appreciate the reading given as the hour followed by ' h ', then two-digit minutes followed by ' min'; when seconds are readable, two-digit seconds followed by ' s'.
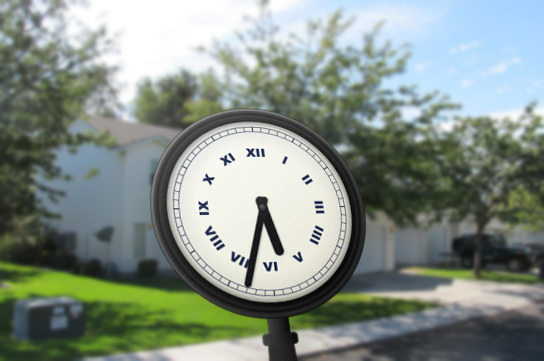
5 h 33 min
